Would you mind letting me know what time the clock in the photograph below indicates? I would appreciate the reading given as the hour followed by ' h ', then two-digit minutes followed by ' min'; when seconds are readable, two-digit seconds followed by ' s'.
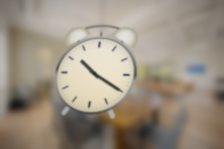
10 h 20 min
